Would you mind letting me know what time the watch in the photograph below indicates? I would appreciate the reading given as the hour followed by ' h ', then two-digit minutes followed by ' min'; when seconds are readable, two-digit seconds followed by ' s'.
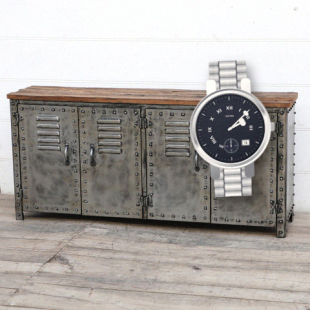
2 h 08 min
